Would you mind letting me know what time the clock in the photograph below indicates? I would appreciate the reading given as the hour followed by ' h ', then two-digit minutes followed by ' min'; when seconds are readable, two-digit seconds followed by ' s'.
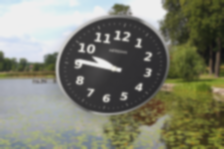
9 h 46 min
